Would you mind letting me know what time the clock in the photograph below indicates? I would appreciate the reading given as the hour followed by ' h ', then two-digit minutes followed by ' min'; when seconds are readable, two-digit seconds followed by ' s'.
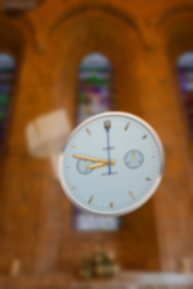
8 h 48 min
